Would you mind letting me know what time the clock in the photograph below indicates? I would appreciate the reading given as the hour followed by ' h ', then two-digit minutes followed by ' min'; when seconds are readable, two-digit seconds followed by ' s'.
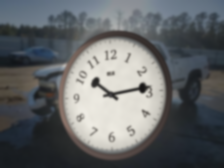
10 h 14 min
